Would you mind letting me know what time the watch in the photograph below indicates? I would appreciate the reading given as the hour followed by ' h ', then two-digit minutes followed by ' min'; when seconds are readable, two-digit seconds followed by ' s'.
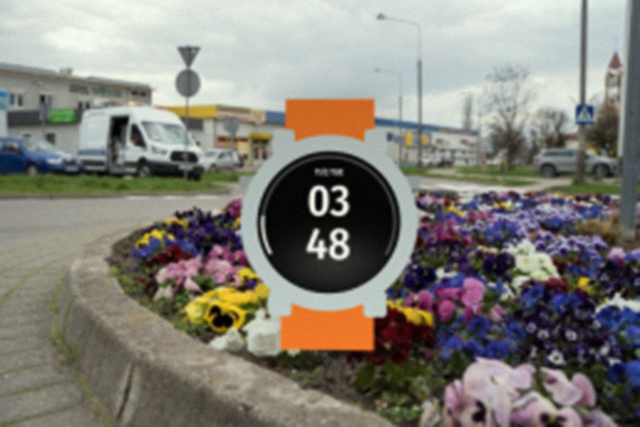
3 h 48 min
